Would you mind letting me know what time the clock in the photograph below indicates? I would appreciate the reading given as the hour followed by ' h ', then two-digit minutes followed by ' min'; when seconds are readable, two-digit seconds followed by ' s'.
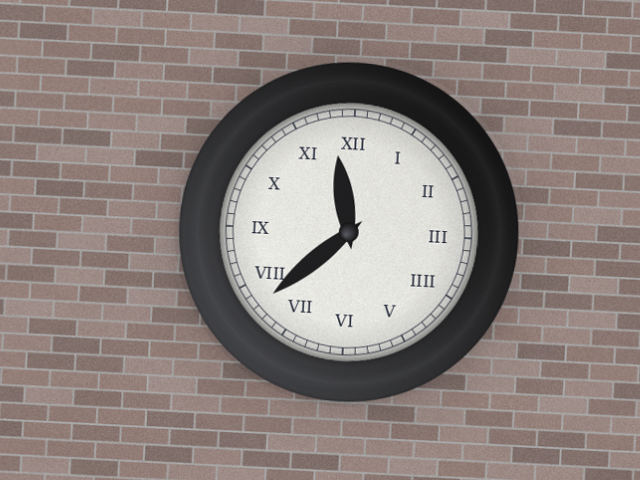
11 h 38 min
